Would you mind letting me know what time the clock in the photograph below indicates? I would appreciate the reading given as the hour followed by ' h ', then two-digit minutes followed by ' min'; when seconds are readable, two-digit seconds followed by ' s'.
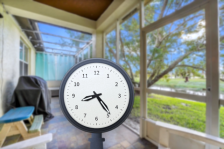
8 h 24 min
